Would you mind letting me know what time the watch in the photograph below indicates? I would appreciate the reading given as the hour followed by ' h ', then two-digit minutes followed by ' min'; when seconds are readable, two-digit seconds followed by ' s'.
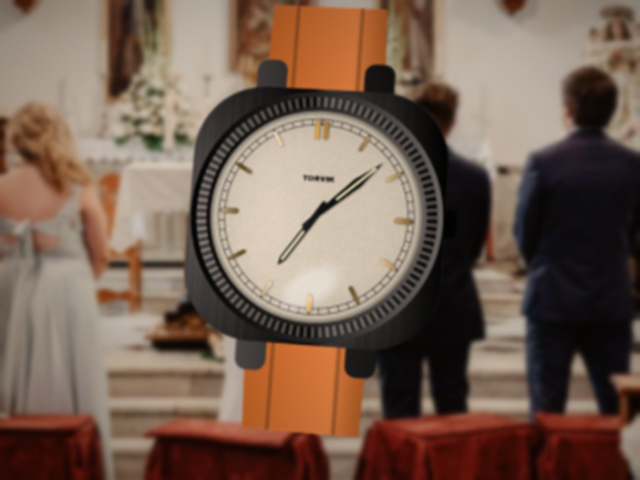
7 h 08 min
